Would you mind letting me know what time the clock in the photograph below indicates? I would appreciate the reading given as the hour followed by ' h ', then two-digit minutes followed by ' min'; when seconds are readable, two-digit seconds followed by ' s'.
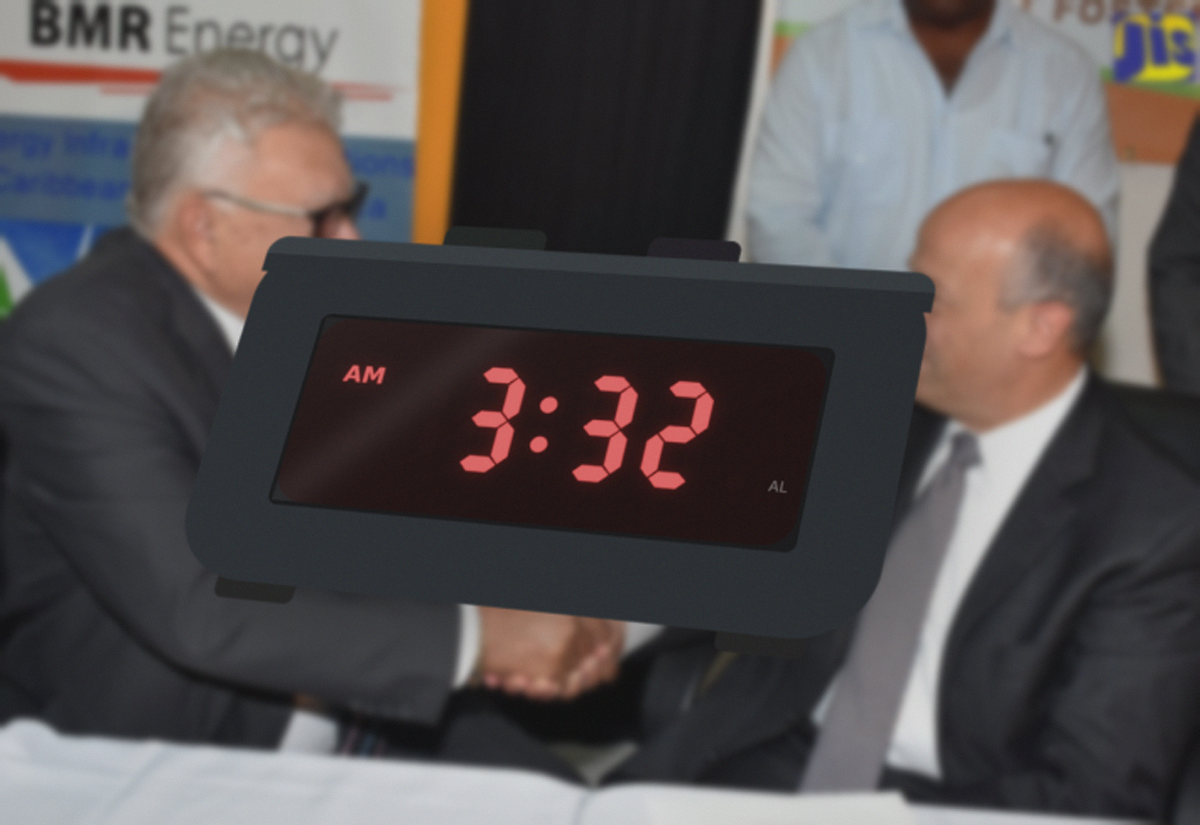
3 h 32 min
